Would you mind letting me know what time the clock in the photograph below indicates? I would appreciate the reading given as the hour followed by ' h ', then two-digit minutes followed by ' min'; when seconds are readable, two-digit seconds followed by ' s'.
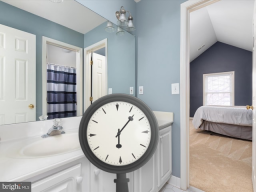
6 h 07 min
